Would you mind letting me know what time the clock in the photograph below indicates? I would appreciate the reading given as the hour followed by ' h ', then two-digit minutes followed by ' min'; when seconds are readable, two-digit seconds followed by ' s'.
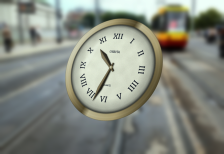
10 h 33 min
